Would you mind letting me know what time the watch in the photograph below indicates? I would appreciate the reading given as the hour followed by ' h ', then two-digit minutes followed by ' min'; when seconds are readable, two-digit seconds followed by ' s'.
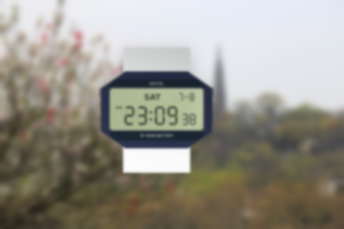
23 h 09 min 38 s
